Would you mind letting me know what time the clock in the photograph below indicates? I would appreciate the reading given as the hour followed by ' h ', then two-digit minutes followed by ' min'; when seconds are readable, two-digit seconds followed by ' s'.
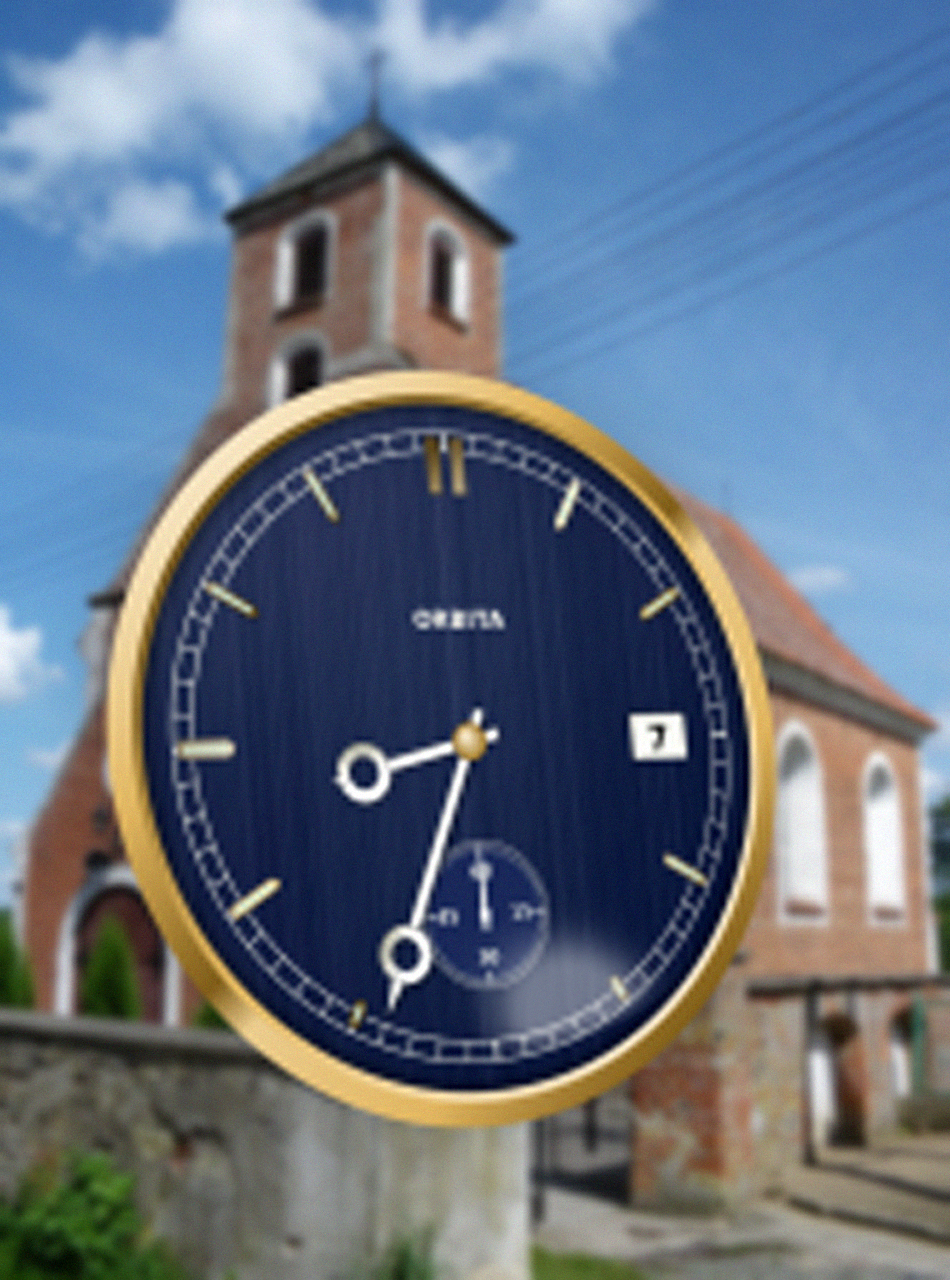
8 h 34 min
